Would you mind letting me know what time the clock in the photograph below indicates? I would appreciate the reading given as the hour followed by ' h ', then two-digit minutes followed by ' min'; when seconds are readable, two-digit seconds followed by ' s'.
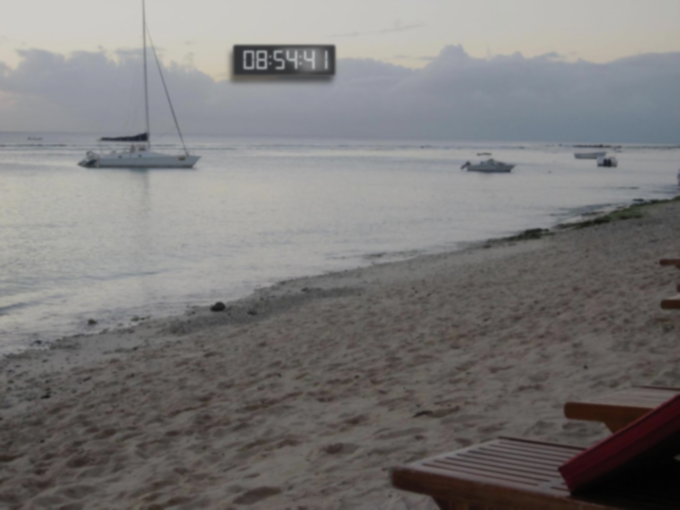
8 h 54 min 41 s
